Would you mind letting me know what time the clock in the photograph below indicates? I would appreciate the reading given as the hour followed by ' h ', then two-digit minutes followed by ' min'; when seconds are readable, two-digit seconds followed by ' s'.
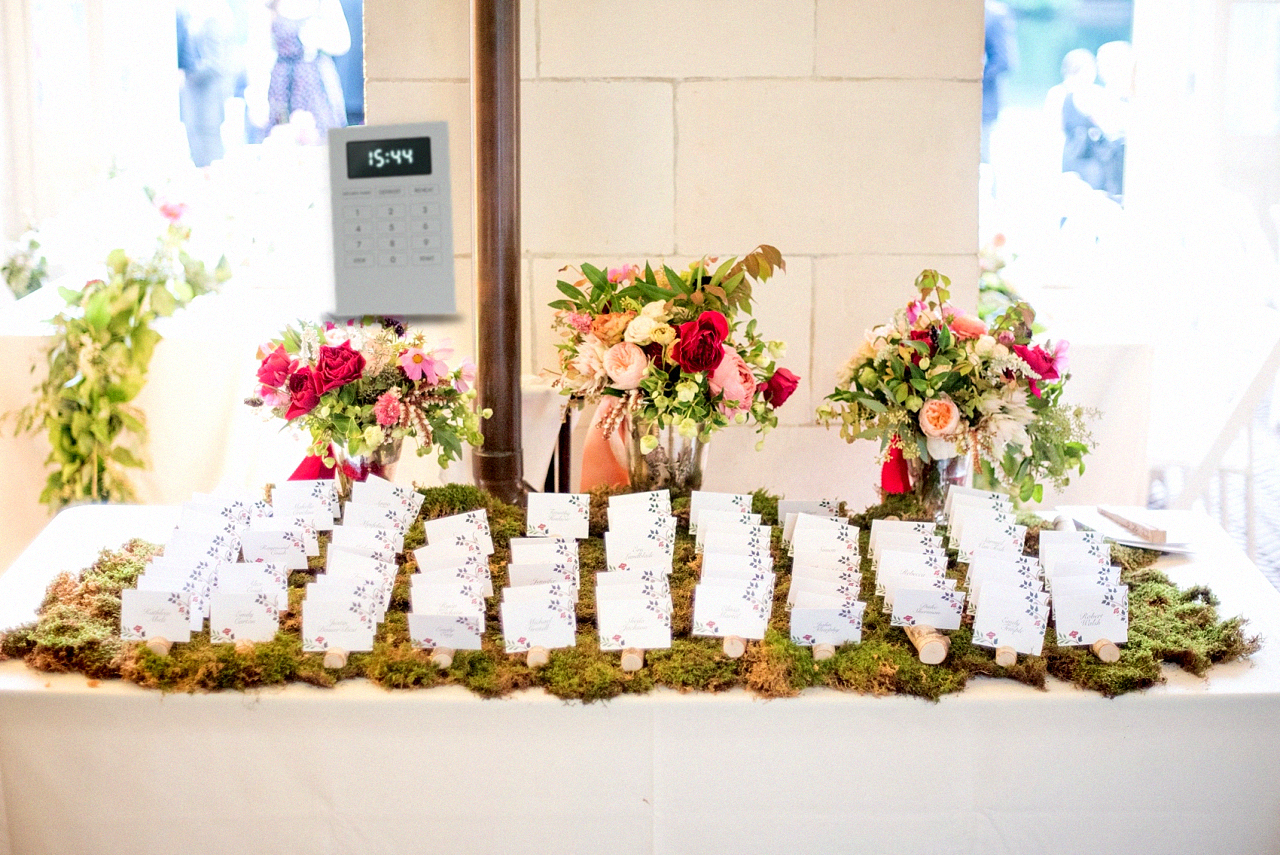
15 h 44 min
